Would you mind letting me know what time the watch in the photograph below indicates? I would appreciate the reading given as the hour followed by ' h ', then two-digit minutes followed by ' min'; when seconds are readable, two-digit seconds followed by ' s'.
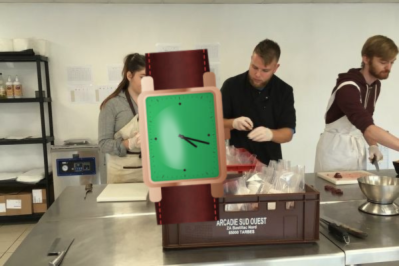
4 h 18 min
